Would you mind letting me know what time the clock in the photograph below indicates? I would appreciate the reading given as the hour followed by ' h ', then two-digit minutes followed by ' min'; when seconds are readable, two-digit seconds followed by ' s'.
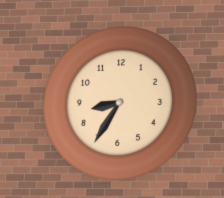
8 h 35 min
